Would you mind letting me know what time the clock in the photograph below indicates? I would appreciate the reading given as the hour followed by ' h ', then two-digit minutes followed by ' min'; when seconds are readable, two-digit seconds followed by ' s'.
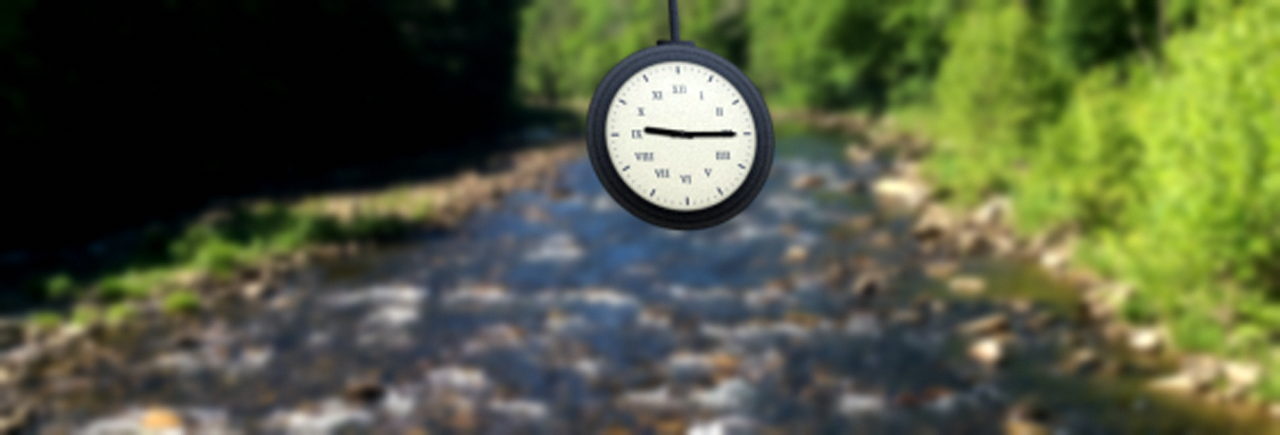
9 h 15 min
